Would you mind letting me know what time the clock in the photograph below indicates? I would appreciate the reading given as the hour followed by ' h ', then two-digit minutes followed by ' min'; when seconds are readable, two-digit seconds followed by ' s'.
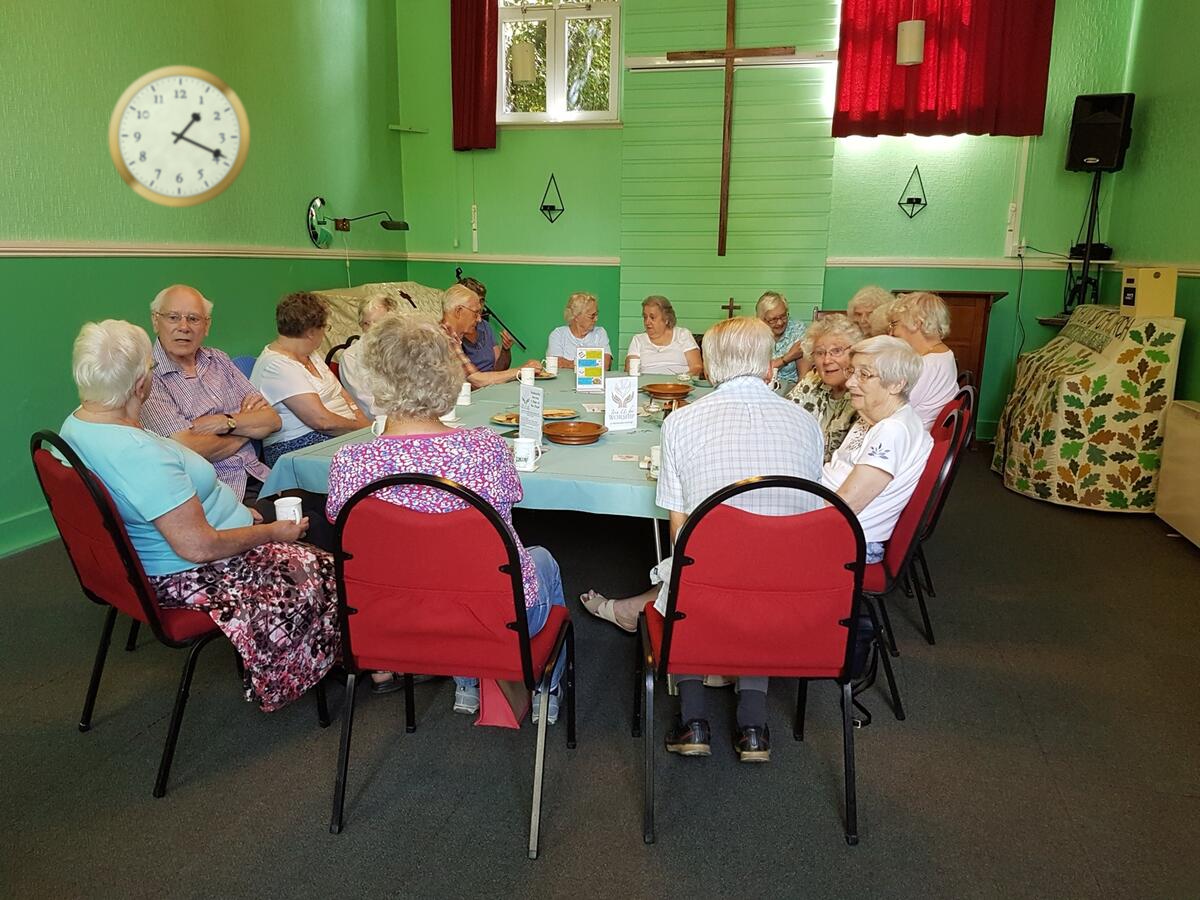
1 h 19 min
